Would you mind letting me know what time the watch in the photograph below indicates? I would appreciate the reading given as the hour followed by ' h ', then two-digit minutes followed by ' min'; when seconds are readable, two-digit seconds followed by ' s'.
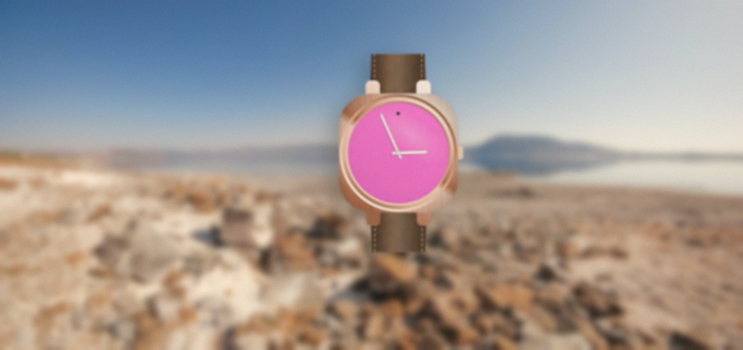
2 h 56 min
